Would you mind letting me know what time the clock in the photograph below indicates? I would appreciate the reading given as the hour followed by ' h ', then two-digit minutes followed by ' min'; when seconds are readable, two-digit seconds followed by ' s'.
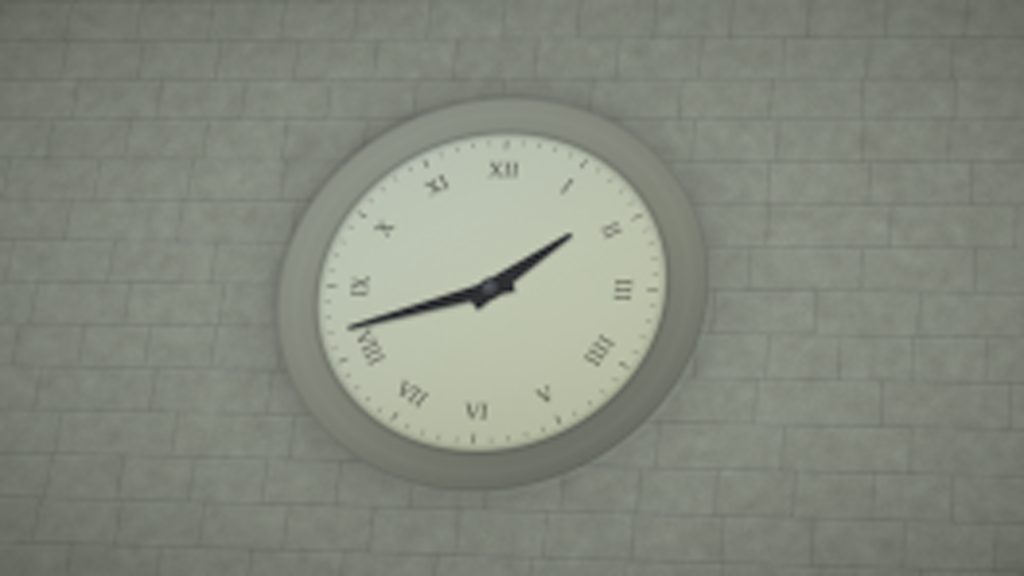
1 h 42 min
